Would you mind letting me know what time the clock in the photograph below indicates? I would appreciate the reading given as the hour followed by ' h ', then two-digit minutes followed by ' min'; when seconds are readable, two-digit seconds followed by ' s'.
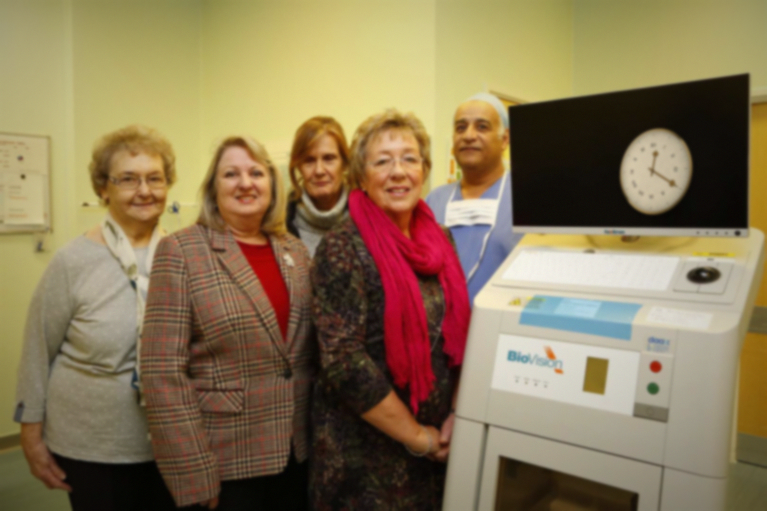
12 h 20 min
